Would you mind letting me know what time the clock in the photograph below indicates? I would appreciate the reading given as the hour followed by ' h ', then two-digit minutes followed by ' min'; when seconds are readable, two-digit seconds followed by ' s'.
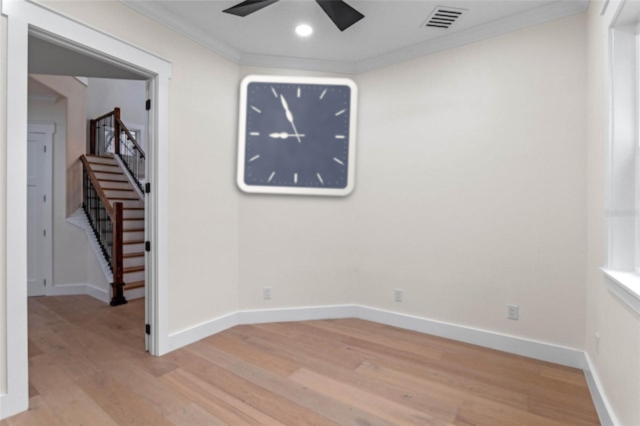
8 h 56 min
